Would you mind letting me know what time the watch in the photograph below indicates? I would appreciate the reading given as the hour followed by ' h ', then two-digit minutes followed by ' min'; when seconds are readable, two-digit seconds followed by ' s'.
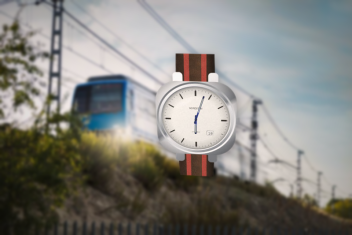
6 h 03 min
